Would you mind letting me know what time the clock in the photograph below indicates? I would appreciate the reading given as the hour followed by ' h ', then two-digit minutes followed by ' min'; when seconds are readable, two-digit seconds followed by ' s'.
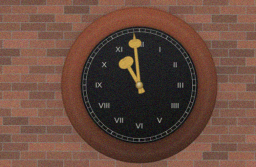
10 h 59 min
